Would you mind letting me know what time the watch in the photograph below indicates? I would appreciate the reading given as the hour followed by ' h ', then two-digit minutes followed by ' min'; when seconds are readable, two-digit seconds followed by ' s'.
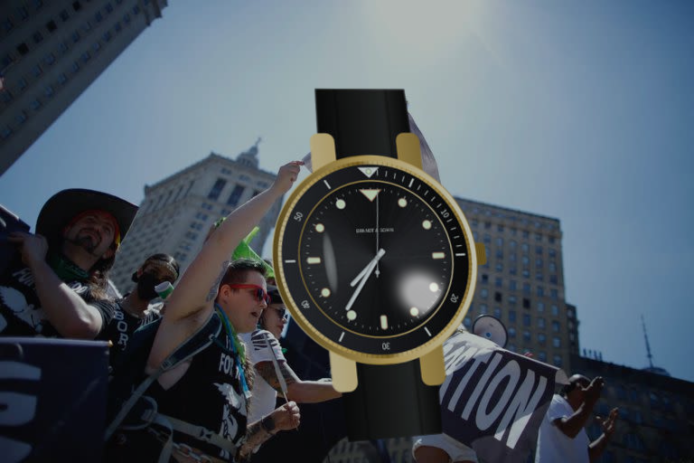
7 h 36 min 01 s
